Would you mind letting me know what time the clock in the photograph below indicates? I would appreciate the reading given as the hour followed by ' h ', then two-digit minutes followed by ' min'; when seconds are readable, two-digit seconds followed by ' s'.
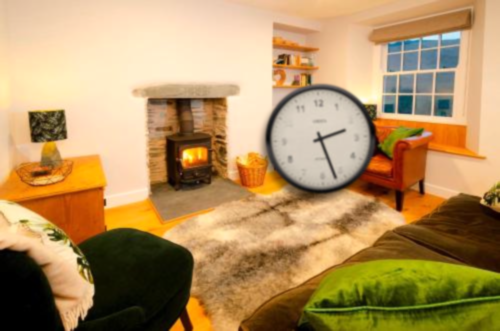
2 h 27 min
